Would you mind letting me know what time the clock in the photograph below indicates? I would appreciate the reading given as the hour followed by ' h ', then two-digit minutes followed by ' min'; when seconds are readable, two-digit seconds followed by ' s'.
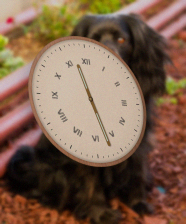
11 h 27 min
